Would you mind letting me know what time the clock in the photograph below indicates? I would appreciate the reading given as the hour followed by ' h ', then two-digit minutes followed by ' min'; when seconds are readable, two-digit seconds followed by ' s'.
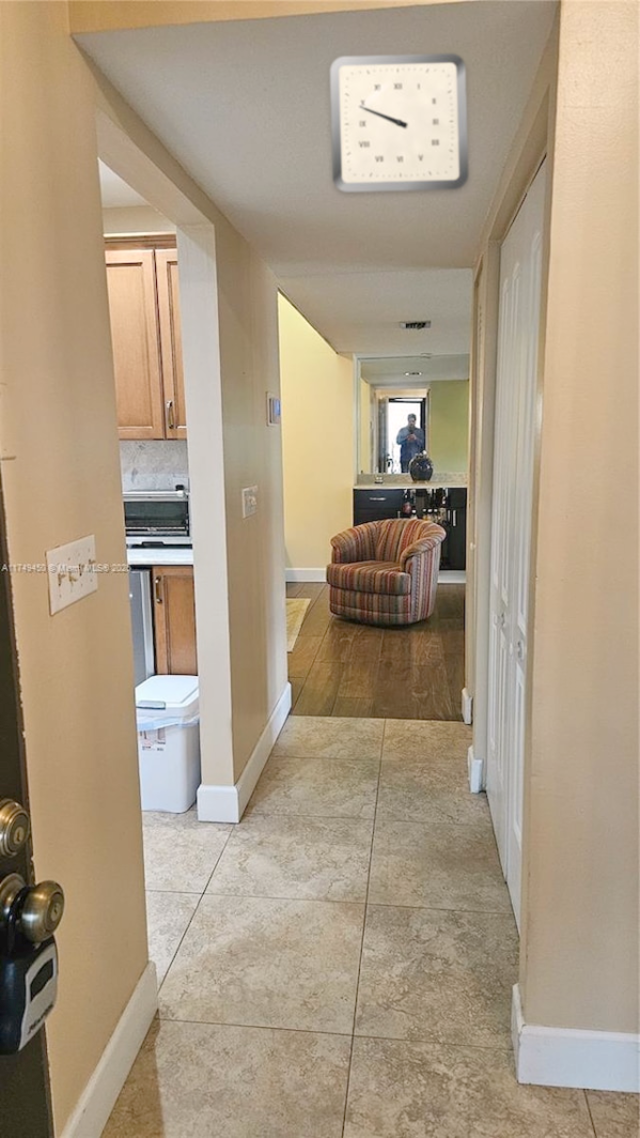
9 h 49 min
